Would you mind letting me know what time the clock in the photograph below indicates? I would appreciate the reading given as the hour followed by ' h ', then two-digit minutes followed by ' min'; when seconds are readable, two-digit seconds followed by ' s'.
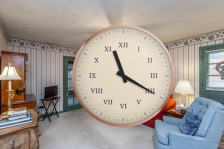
11 h 20 min
